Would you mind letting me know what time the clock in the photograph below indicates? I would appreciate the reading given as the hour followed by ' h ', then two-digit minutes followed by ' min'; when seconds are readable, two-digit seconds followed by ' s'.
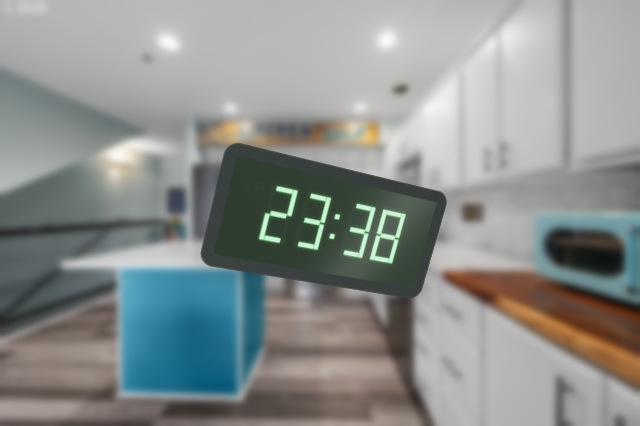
23 h 38 min
